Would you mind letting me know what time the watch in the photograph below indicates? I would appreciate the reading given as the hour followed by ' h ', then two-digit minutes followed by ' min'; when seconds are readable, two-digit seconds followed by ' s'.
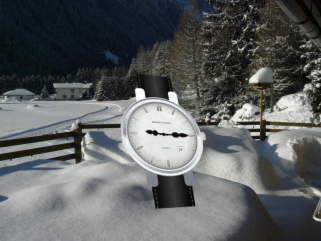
9 h 15 min
